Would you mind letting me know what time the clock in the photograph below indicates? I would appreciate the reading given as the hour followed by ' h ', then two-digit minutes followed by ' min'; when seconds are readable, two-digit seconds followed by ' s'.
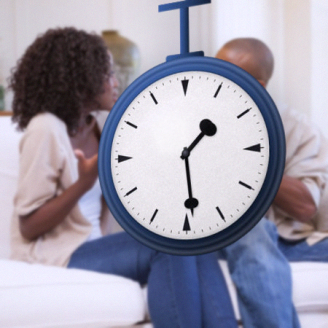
1 h 29 min
